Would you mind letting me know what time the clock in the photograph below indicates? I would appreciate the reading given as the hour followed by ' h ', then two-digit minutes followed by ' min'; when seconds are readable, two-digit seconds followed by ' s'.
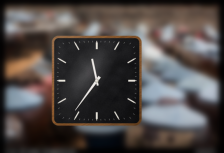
11 h 36 min
